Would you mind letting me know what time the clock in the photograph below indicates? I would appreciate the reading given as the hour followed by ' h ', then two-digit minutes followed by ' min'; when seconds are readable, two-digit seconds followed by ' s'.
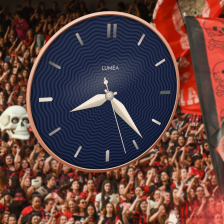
8 h 23 min 27 s
